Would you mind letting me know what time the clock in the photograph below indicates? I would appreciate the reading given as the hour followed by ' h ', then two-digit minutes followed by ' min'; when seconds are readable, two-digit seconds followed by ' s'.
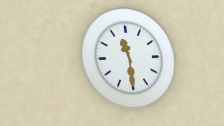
11 h 30 min
